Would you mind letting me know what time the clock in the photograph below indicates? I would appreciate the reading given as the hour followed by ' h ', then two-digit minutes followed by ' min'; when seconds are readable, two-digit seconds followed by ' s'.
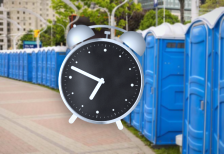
6 h 48 min
